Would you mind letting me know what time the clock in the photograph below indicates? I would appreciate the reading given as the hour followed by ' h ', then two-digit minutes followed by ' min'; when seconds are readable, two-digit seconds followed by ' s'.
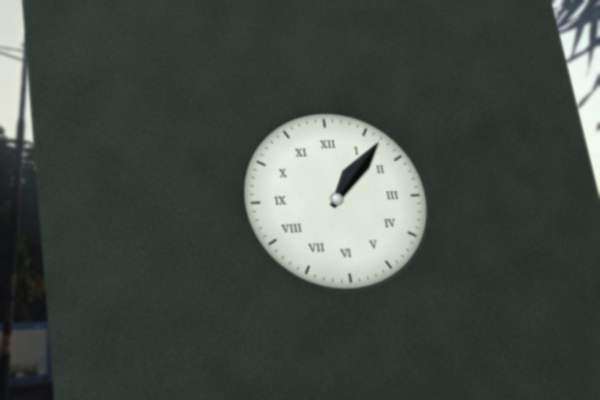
1 h 07 min
